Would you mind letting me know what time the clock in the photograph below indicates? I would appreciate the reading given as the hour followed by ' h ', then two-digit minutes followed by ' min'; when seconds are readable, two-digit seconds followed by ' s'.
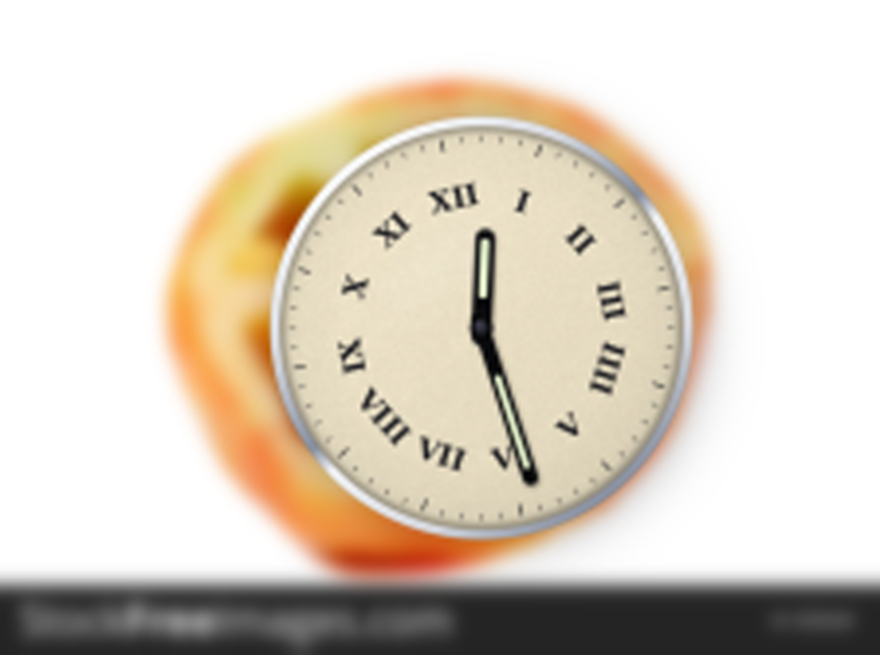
12 h 29 min
